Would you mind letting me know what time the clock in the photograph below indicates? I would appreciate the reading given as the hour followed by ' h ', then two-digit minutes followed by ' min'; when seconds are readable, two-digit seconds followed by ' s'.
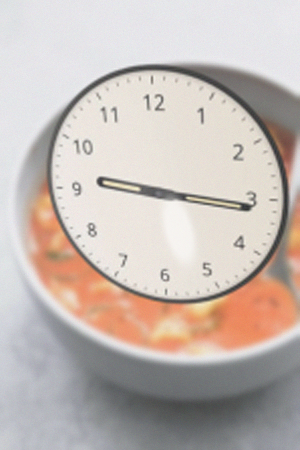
9 h 16 min
